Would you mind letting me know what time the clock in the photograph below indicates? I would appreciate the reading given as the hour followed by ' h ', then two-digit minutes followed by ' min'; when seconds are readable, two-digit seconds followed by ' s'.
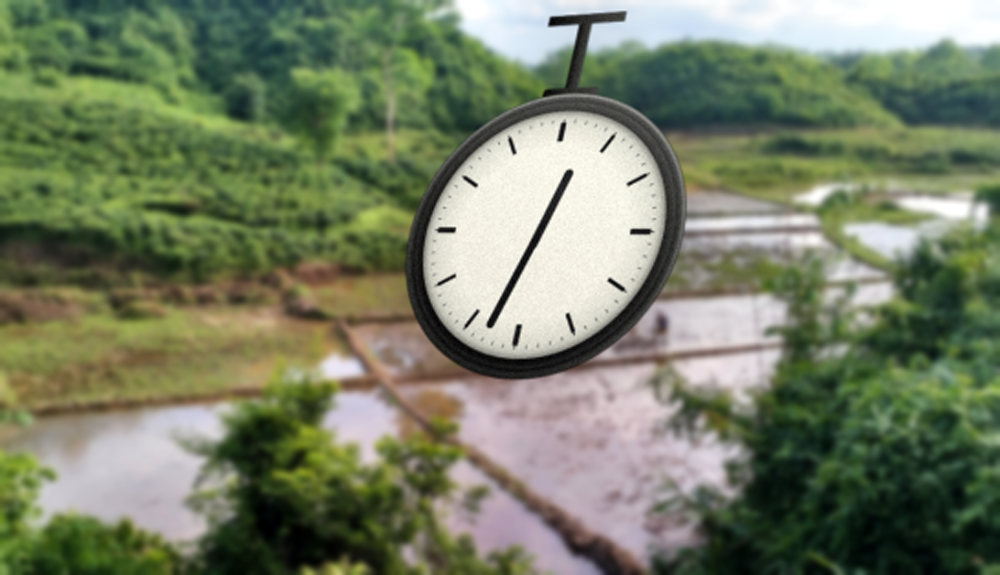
12 h 33 min
